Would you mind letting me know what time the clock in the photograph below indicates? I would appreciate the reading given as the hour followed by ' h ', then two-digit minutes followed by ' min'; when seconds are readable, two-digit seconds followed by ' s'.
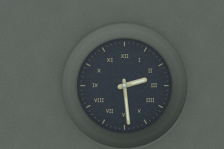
2 h 29 min
